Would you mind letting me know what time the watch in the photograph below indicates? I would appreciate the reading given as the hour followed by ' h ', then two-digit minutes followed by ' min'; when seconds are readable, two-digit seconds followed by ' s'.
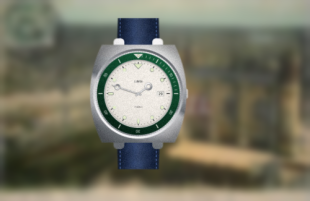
1 h 48 min
